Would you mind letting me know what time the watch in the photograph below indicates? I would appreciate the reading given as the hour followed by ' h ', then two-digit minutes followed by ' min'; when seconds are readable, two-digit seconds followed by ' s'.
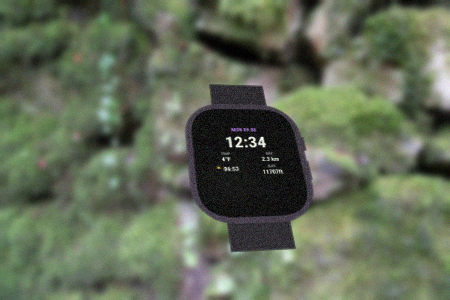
12 h 34 min
